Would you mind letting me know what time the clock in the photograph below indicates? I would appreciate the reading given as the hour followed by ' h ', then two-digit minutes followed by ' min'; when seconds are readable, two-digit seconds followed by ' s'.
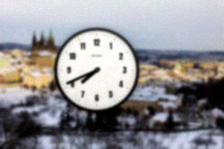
7 h 41 min
